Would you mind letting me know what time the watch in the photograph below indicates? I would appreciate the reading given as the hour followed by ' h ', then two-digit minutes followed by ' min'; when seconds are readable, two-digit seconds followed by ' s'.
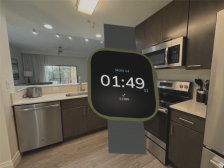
1 h 49 min
